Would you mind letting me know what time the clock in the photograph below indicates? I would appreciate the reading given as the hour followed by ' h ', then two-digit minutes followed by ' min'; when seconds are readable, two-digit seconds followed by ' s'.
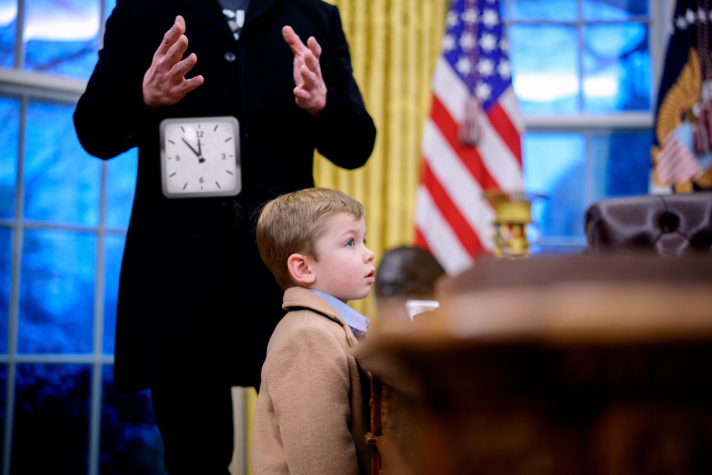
11 h 53 min
